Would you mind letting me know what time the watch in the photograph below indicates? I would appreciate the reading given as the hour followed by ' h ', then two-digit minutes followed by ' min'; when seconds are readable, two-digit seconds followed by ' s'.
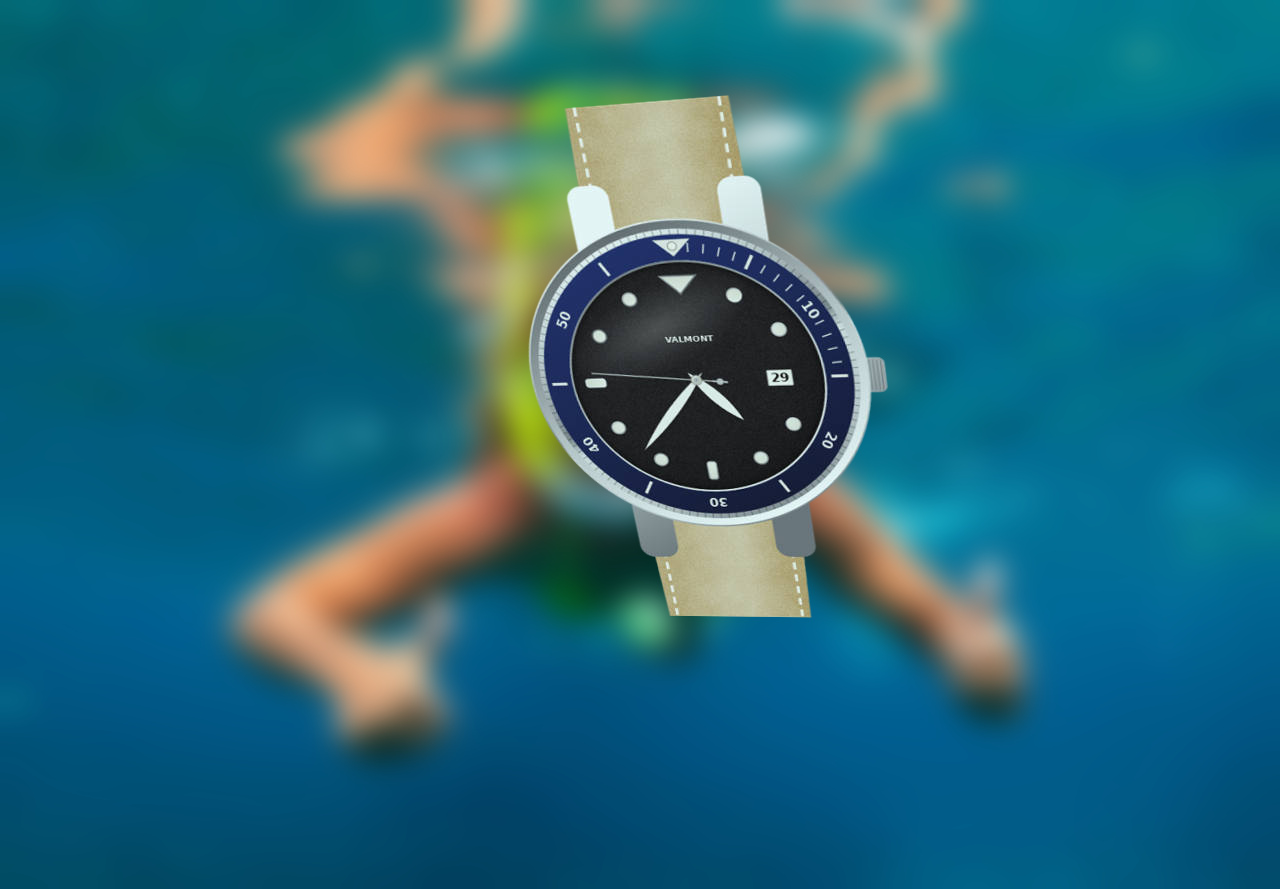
4 h 36 min 46 s
